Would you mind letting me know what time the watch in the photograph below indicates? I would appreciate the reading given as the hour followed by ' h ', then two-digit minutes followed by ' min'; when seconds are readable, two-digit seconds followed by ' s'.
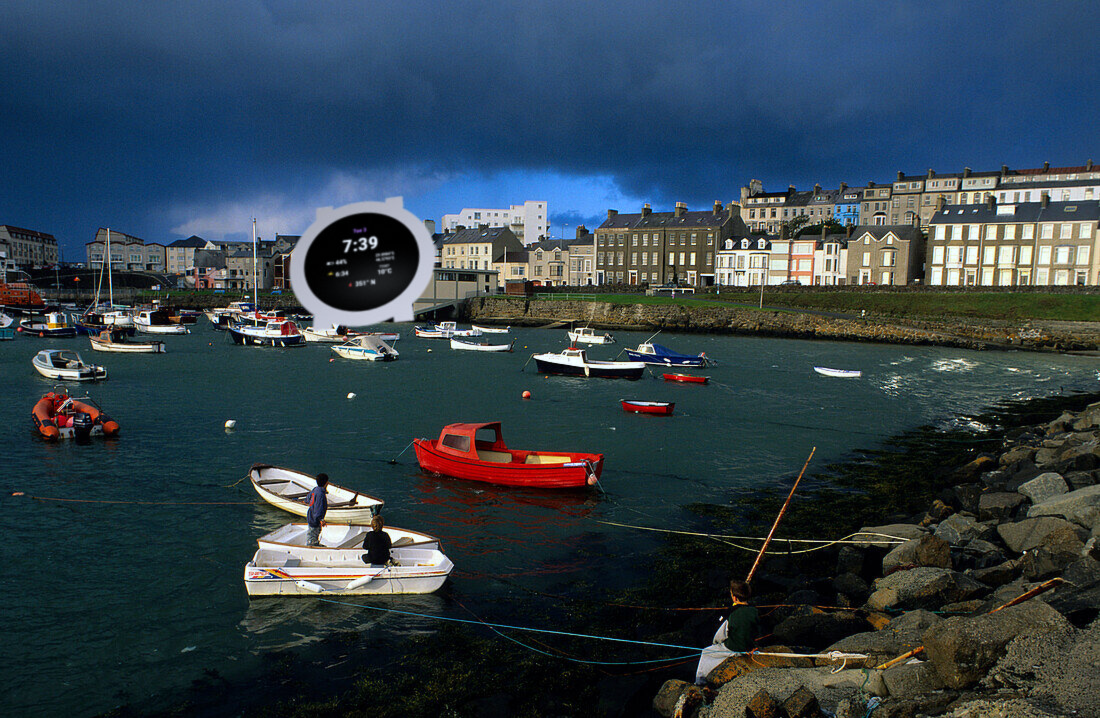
7 h 39 min
